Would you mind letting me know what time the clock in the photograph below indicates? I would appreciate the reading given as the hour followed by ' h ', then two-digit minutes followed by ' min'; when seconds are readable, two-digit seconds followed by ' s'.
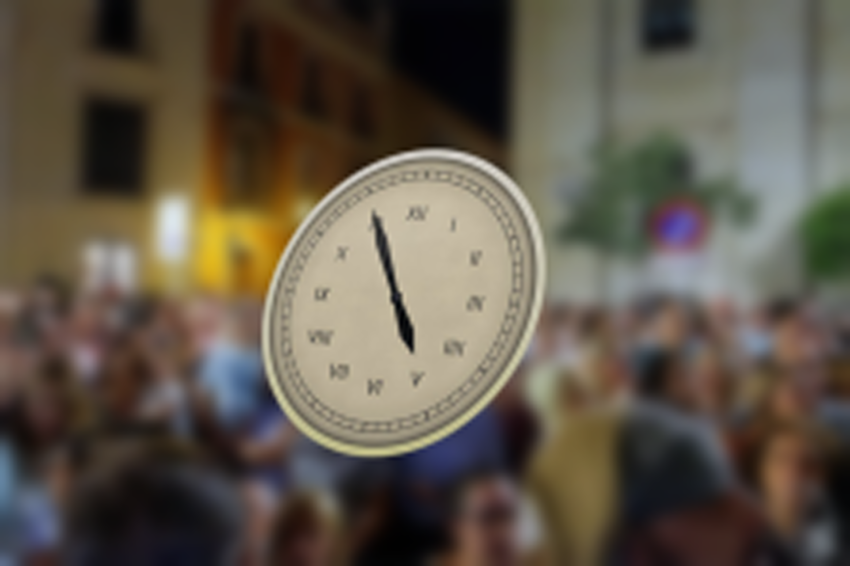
4 h 55 min
